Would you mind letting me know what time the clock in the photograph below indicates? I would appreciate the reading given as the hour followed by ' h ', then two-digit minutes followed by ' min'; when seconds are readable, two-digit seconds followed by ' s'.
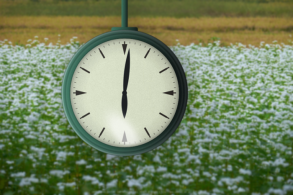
6 h 01 min
